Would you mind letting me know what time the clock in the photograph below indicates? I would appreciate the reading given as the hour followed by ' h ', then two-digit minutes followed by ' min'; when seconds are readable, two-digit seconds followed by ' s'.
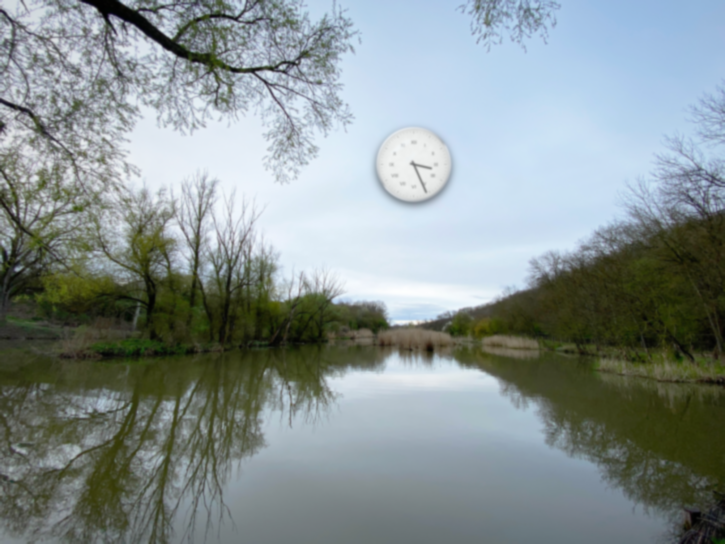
3 h 26 min
